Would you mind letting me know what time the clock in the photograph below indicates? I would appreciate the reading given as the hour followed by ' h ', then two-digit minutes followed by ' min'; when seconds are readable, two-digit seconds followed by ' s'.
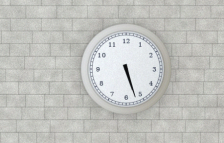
5 h 27 min
